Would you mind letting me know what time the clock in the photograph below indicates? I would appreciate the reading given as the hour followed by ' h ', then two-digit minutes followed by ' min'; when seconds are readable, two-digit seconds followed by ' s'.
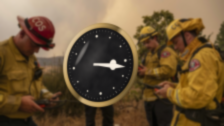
3 h 17 min
